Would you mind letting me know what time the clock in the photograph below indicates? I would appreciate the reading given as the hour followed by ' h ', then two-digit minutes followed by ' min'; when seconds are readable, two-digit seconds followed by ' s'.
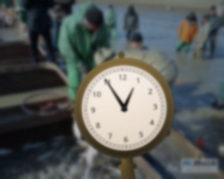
12 h 55 min
